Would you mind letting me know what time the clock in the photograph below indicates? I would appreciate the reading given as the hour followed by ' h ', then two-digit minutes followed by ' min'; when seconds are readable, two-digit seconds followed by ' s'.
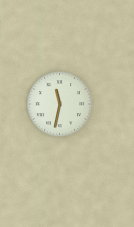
11 h 32 min
